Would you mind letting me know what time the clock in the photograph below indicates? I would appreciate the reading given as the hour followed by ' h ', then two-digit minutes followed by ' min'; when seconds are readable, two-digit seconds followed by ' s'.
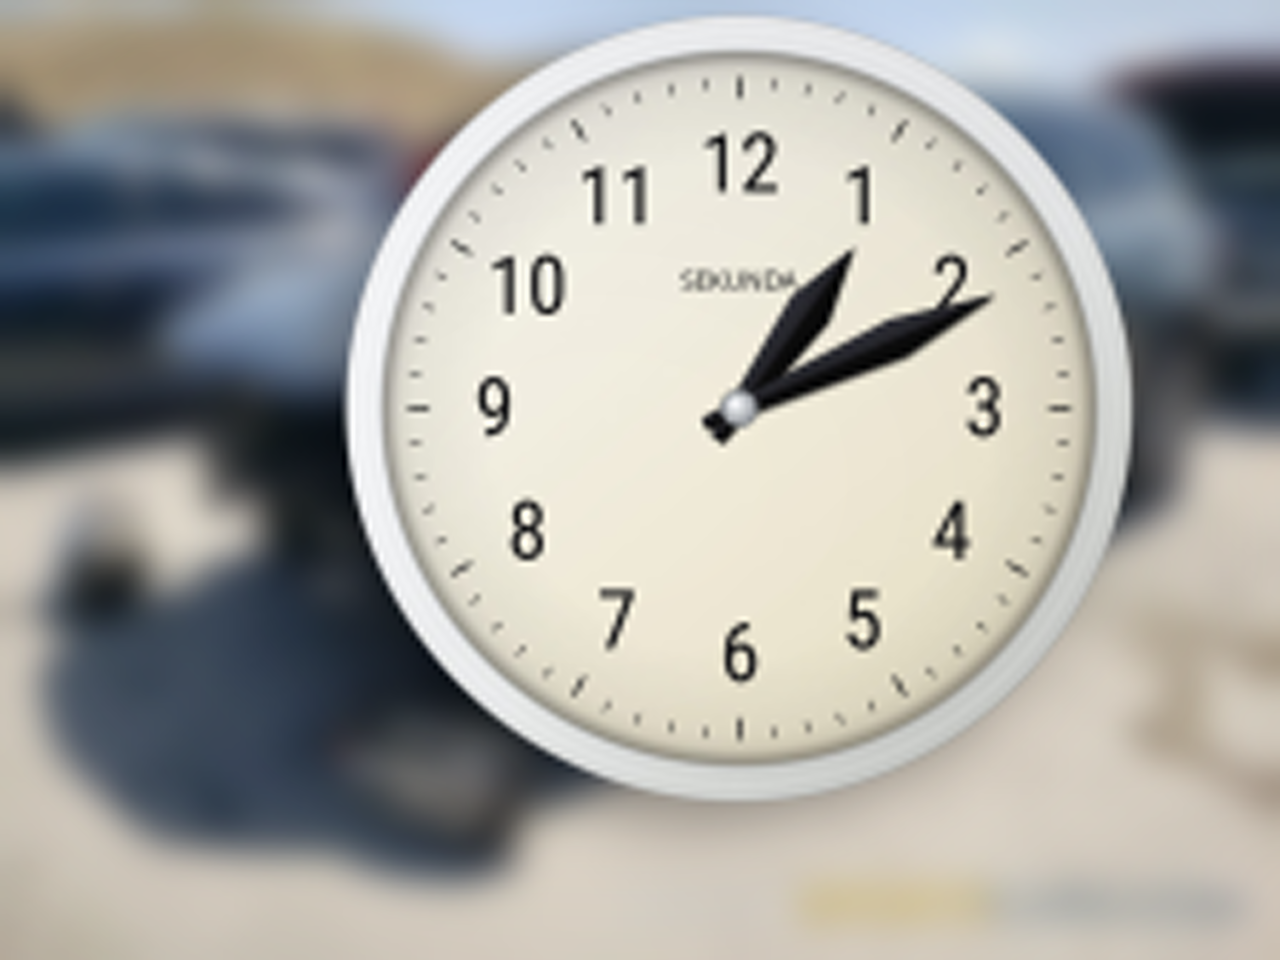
1 h 11 min
